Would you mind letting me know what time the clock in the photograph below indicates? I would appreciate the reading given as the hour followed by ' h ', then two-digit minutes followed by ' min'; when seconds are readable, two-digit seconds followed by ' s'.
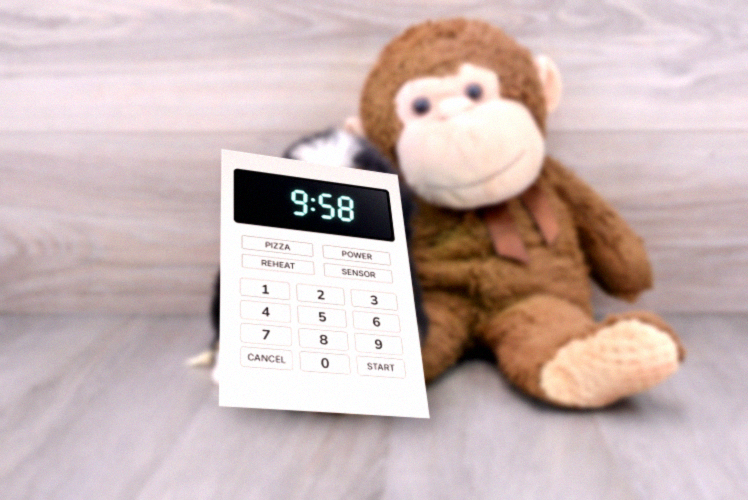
9 h 58 min
